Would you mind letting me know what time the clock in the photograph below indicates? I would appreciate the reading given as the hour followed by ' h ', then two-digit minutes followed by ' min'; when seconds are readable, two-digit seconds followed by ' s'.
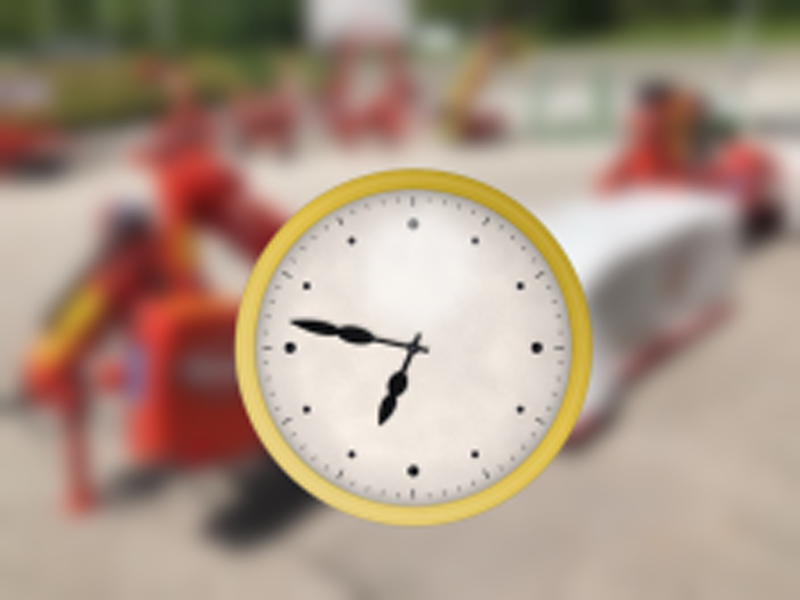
6 h 47 min
